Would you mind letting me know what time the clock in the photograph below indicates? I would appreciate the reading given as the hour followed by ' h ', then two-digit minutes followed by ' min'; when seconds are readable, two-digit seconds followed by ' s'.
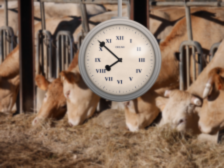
7 h 52 min
